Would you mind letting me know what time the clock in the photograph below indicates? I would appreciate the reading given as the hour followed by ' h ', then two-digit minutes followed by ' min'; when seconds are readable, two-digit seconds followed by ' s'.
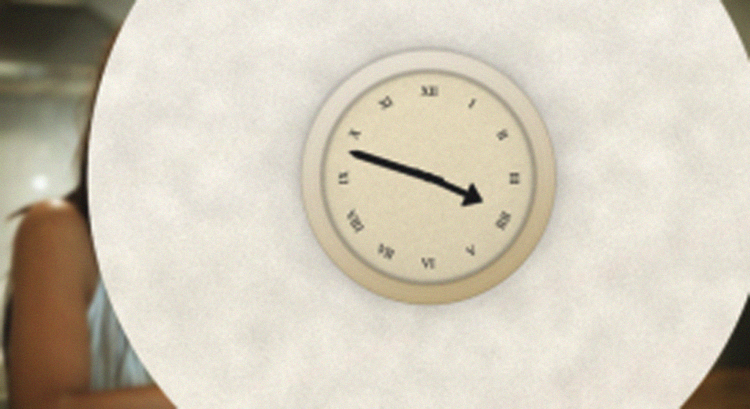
3 h 48 min
